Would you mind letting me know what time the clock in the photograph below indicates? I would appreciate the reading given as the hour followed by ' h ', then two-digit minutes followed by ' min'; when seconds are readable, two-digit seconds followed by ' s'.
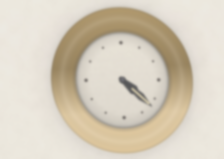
4 h 22 min
